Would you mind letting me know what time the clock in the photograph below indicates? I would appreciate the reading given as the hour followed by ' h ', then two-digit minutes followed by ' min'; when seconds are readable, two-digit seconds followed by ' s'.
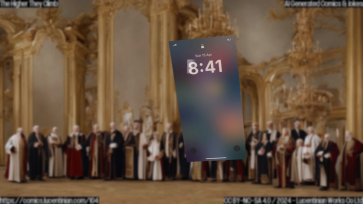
8 h 41 min
